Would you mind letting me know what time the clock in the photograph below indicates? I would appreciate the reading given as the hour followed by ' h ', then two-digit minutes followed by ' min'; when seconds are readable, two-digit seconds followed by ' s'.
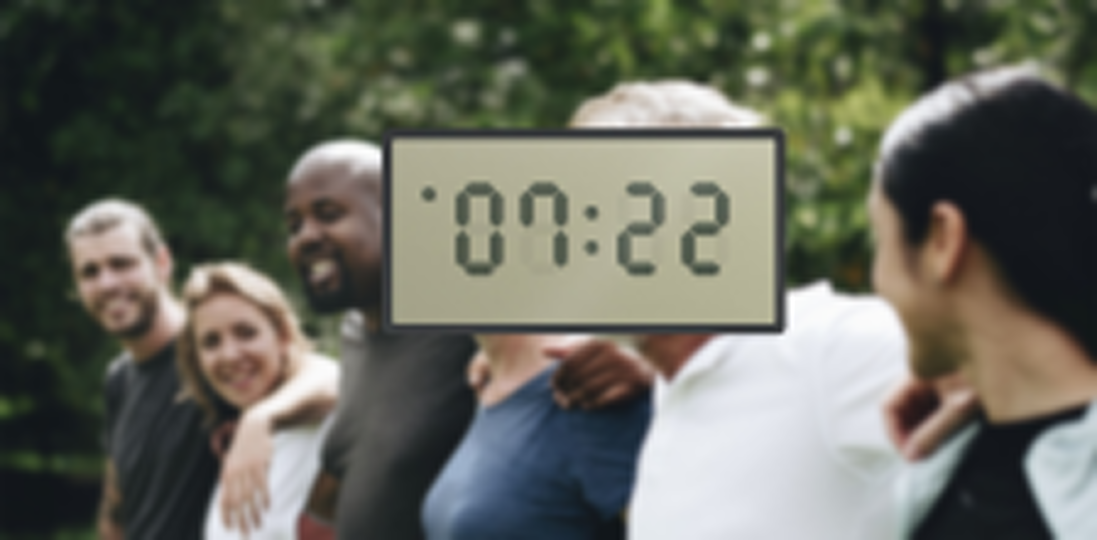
7 h 22 min
